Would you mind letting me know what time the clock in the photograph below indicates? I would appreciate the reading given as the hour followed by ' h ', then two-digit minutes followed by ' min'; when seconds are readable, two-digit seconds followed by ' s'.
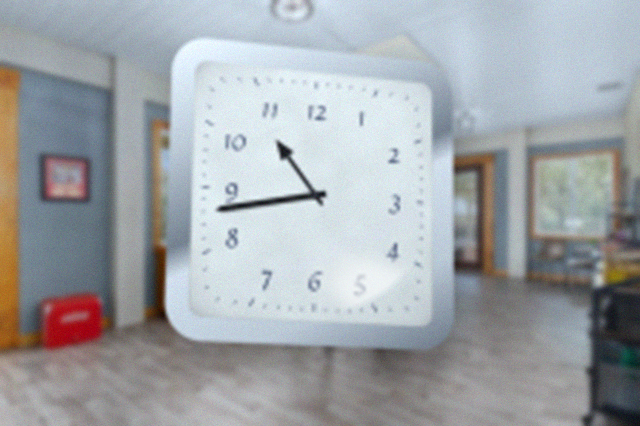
10 h 43 min
